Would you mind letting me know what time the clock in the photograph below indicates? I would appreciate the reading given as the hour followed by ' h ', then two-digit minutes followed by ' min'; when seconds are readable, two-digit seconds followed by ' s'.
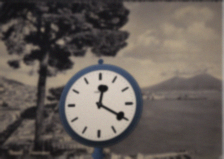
12 h 20 min
